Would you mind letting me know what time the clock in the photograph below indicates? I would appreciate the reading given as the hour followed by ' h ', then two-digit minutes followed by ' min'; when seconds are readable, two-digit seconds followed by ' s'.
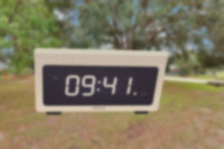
9 h 41 min
